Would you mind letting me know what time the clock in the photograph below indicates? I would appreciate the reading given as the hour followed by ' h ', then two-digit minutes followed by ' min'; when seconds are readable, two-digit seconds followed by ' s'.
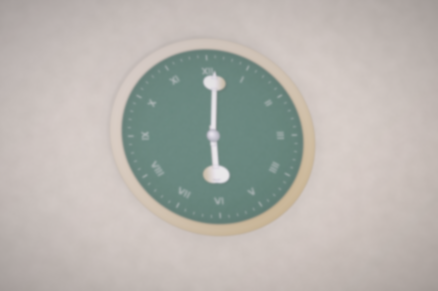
6 h 01 min
